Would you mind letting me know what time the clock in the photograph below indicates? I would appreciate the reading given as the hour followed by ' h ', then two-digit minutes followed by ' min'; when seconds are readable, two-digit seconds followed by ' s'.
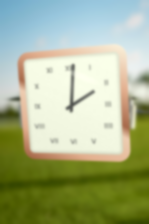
2 h 01 min
